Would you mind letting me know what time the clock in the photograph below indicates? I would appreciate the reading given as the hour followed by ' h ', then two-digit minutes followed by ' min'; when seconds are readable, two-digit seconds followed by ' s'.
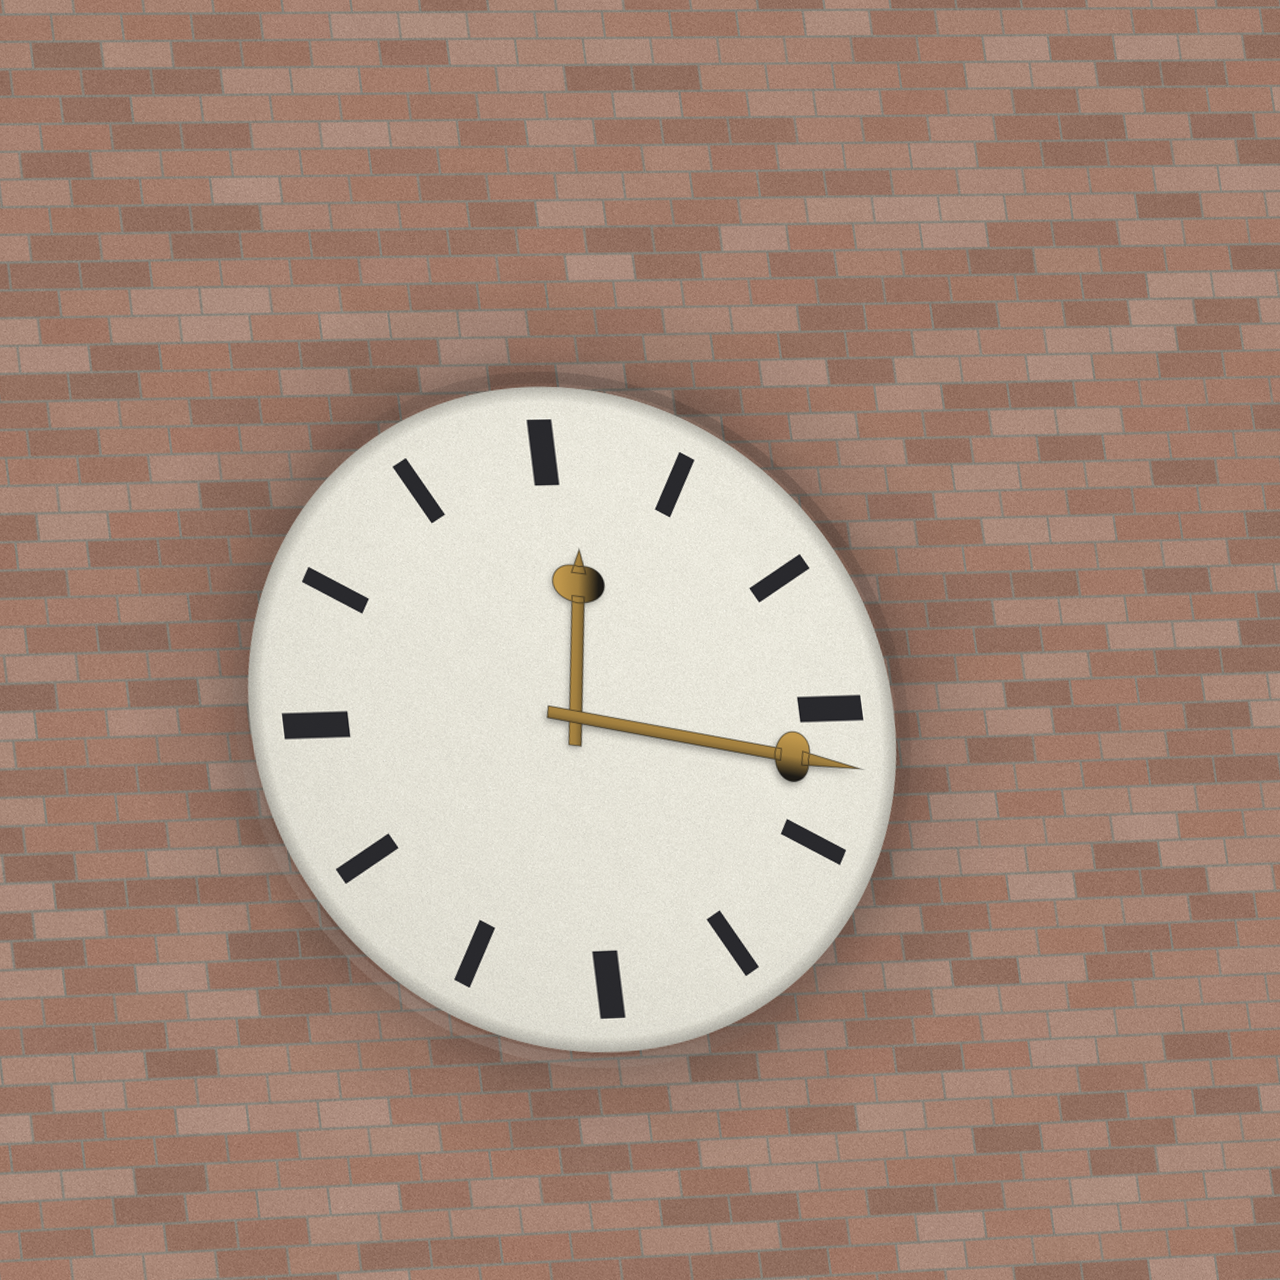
12 h 17 min
